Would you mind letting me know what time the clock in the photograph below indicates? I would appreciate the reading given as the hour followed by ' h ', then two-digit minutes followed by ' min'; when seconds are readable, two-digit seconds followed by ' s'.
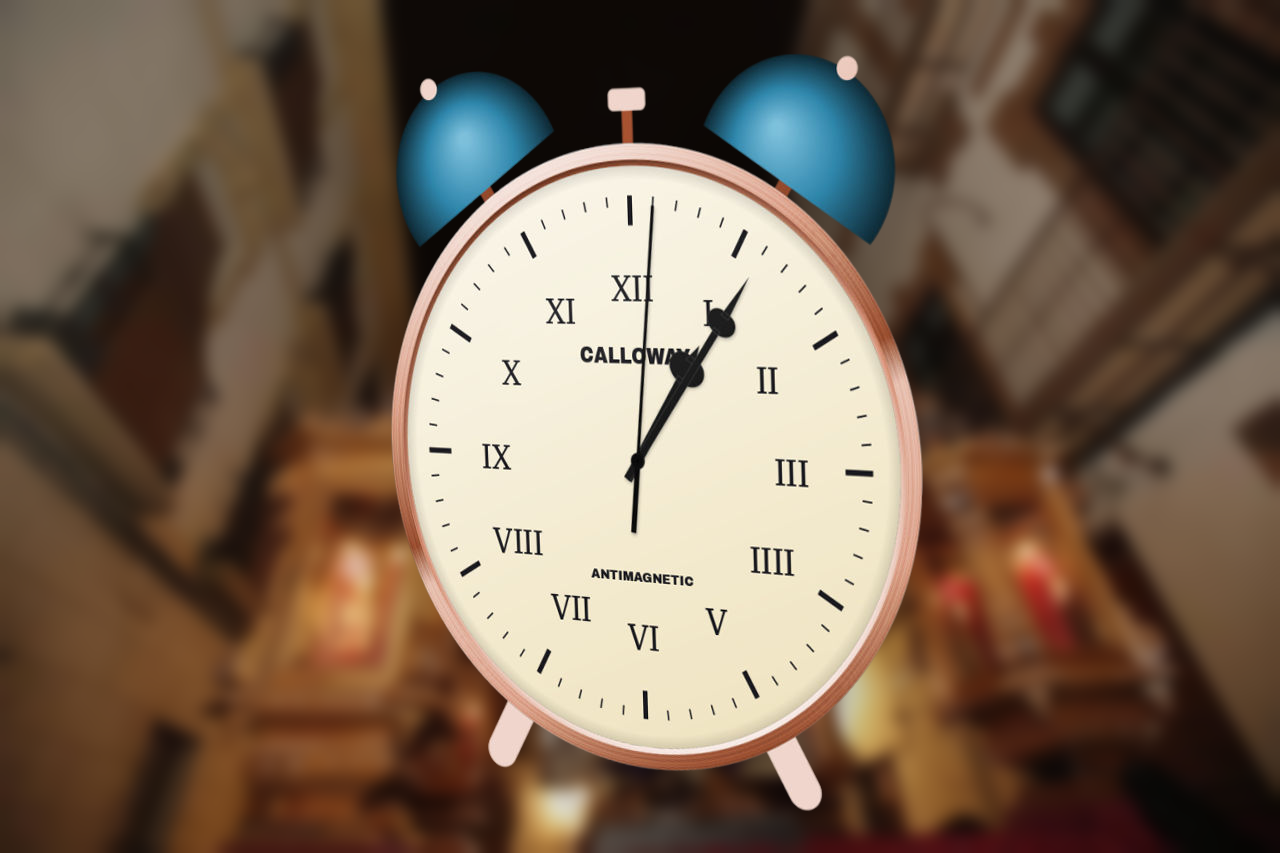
1 h 06 min 01 s
